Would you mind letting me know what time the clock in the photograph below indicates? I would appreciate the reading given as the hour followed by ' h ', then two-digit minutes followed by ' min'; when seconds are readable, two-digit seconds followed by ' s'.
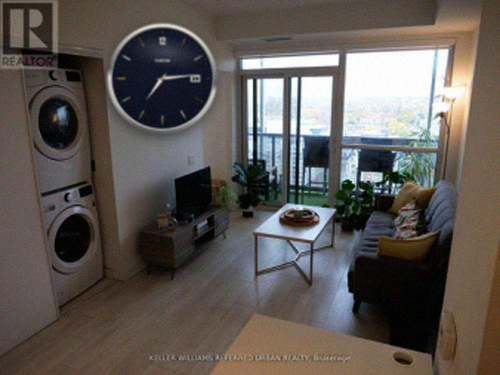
7 h 14 min
